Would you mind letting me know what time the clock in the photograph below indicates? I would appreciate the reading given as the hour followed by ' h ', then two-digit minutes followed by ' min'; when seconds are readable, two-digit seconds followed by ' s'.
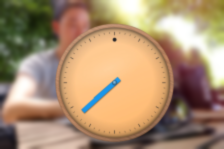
7 h 38 min
